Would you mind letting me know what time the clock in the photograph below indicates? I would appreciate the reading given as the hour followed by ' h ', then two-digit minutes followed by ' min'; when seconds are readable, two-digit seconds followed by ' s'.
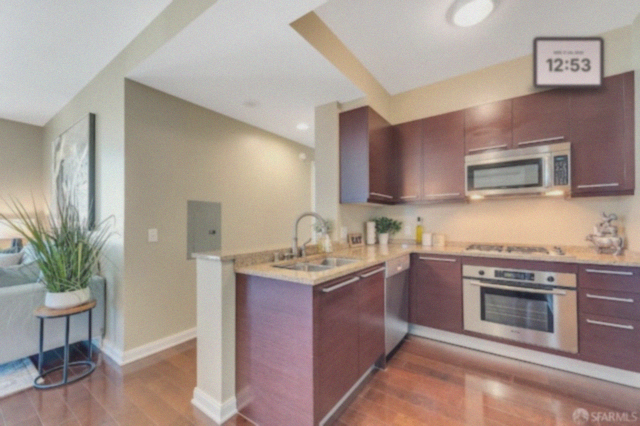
12 h 53 min
